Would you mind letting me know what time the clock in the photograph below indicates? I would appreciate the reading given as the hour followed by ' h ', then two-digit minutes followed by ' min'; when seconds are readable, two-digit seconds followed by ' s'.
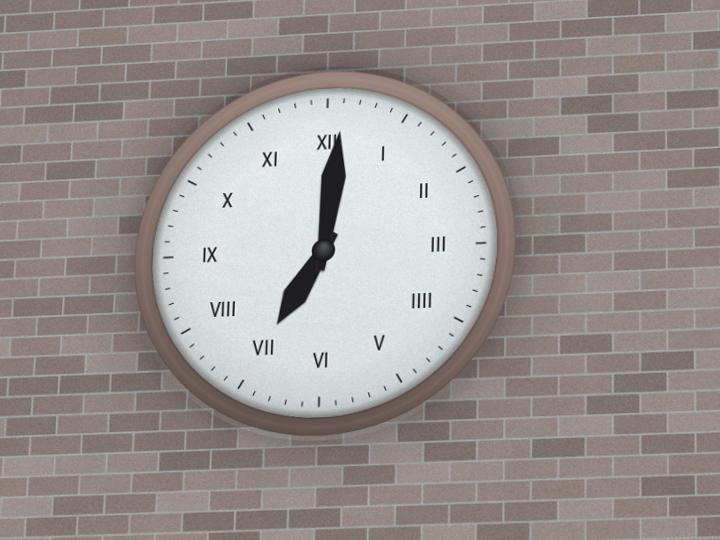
7 h 01 min
